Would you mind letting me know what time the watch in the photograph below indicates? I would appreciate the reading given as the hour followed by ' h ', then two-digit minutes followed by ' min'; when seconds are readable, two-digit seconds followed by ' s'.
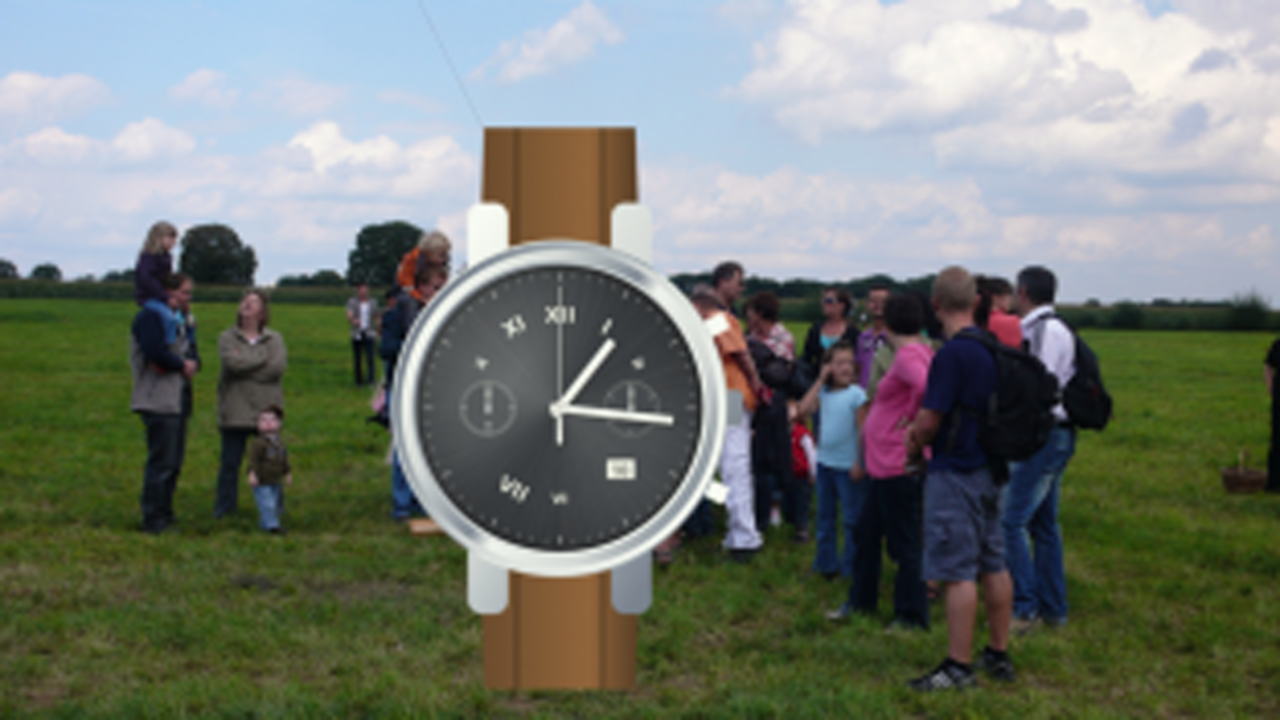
1 h 16 min
